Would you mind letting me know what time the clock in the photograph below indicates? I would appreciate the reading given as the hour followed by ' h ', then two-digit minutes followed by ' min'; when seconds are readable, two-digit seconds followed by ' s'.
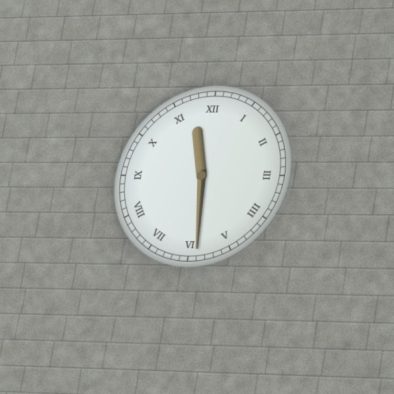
11 h 29 min
